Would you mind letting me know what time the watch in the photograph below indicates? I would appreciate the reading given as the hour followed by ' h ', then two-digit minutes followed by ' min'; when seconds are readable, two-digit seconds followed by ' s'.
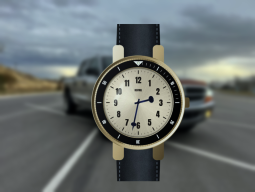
2 h 32 min
